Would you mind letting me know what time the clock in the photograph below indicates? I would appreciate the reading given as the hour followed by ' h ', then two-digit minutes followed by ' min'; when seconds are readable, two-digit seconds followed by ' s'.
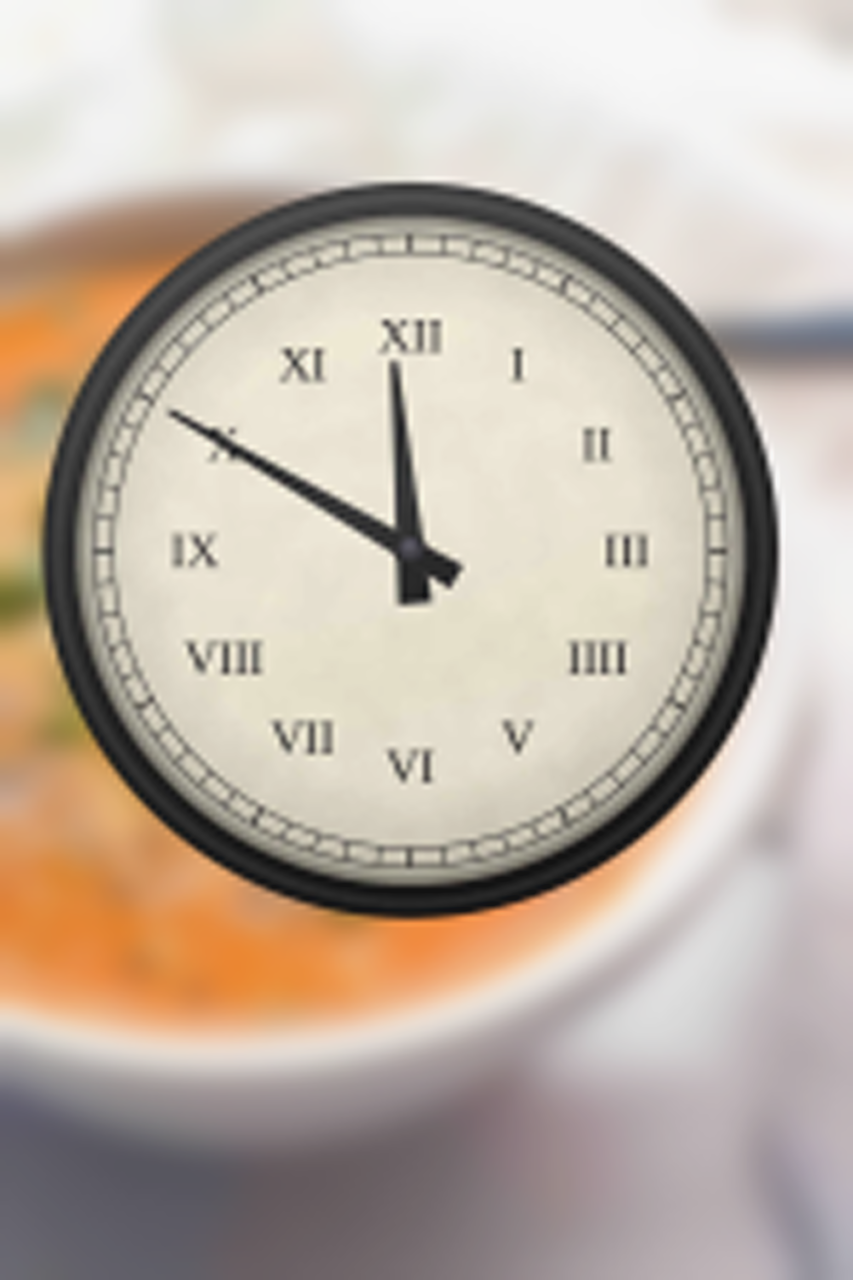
11 h 50 min
